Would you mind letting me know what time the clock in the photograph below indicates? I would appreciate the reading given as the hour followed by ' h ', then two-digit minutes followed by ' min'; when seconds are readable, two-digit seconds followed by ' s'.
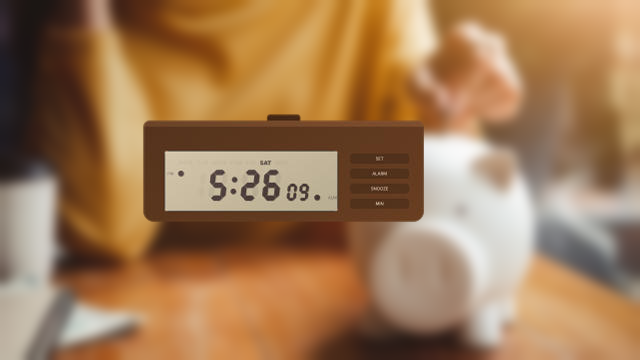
5 h 26 min 09 s
